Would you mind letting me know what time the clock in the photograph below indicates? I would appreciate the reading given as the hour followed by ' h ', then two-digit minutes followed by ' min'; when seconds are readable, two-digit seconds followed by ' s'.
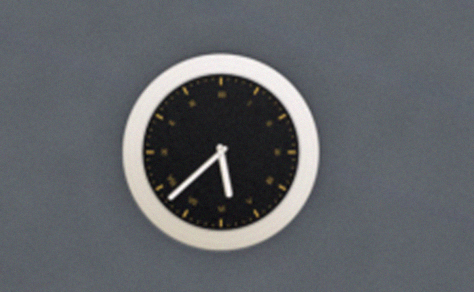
5 h 38 min
